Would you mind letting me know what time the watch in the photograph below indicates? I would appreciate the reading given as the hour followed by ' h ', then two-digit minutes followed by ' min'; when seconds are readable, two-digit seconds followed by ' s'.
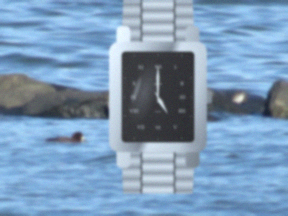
5 h 00 min
